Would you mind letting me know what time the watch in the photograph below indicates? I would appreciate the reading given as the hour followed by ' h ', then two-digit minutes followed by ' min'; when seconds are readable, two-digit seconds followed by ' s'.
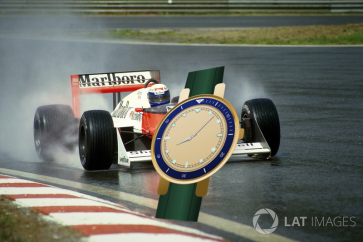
8 h 07 min
